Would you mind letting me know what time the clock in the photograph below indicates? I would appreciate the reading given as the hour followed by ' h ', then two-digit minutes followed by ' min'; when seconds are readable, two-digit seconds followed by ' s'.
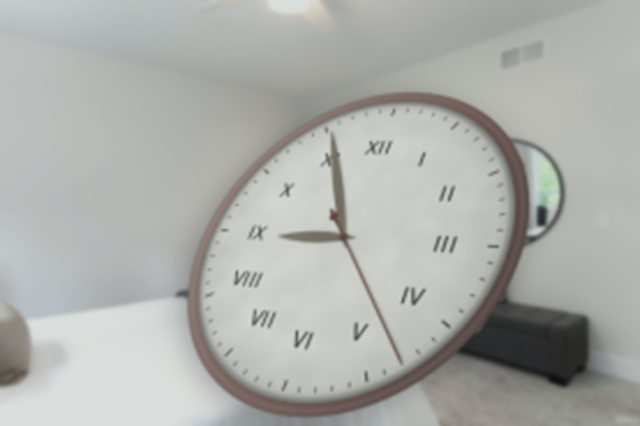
8 h 55 min 23 s
